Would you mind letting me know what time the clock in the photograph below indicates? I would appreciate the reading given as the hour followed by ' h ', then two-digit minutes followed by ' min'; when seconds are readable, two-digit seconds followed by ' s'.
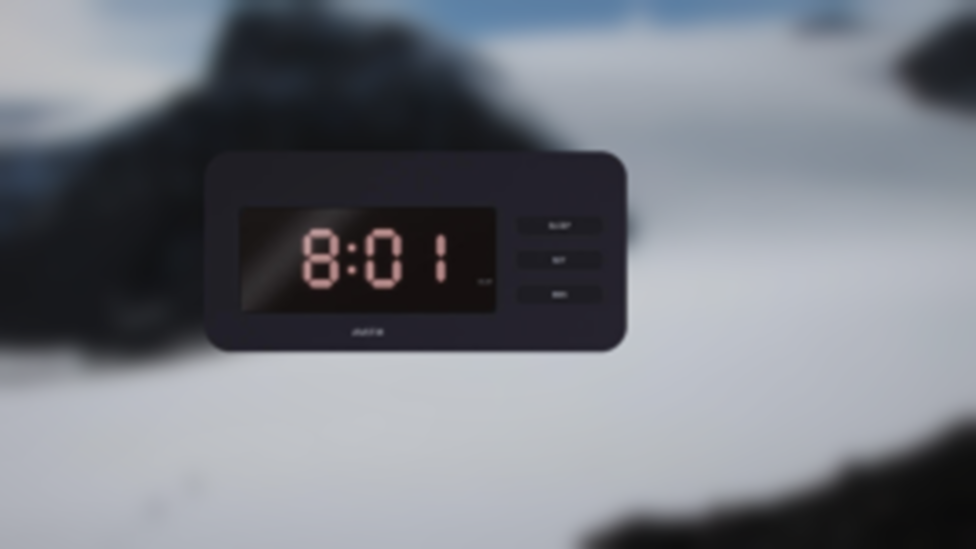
8 h 01 min
